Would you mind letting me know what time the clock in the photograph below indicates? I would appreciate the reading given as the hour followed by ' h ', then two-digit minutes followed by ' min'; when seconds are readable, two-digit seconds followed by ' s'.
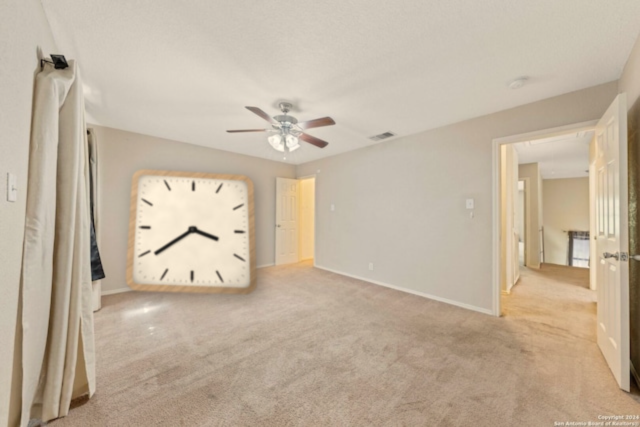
3 h 39 min
